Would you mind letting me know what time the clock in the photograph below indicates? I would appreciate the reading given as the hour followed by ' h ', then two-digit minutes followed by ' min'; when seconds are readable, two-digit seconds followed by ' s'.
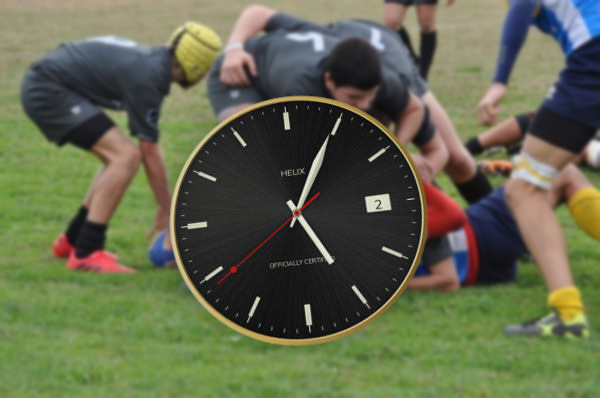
5 h 04 min 39 s
